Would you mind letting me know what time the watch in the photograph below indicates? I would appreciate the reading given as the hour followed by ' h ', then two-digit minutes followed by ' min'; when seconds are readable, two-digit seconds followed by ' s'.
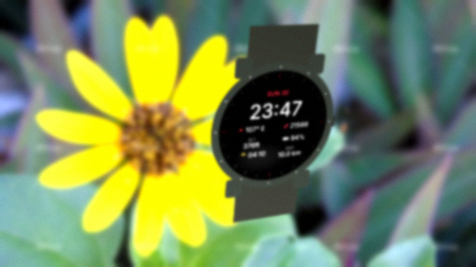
23 h 47 min
